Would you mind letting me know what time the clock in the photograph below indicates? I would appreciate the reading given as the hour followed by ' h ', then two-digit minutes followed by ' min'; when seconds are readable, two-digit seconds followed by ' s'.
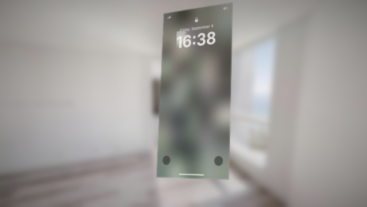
16 h 38 min
